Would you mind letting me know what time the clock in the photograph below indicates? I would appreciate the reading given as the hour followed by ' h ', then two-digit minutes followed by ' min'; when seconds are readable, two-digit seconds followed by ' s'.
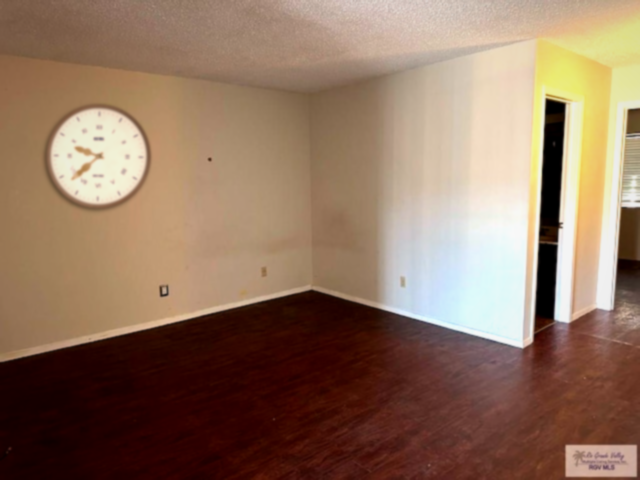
9 h 38 min
